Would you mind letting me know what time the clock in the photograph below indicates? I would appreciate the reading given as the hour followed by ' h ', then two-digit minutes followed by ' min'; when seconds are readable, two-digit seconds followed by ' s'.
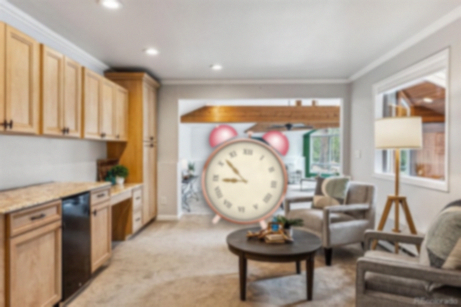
8 h 52 min
